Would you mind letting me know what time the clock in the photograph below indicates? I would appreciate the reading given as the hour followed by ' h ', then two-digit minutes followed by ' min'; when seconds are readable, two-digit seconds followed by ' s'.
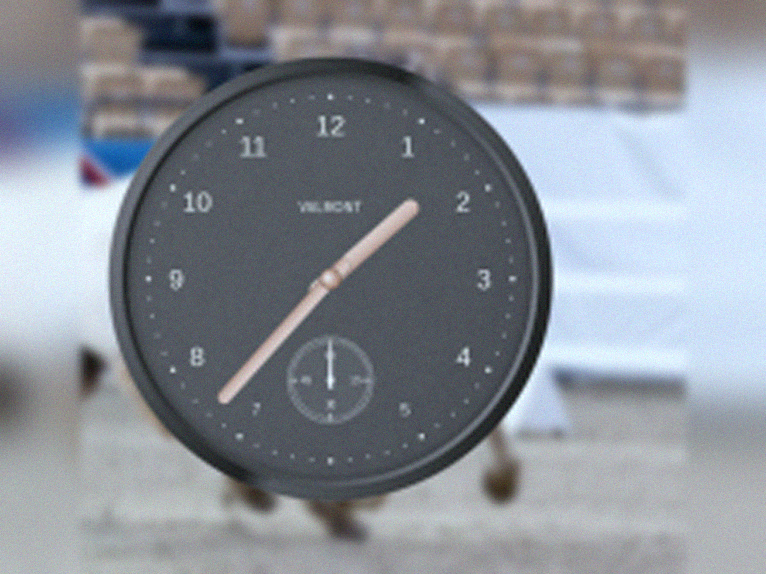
1 h 37 min
